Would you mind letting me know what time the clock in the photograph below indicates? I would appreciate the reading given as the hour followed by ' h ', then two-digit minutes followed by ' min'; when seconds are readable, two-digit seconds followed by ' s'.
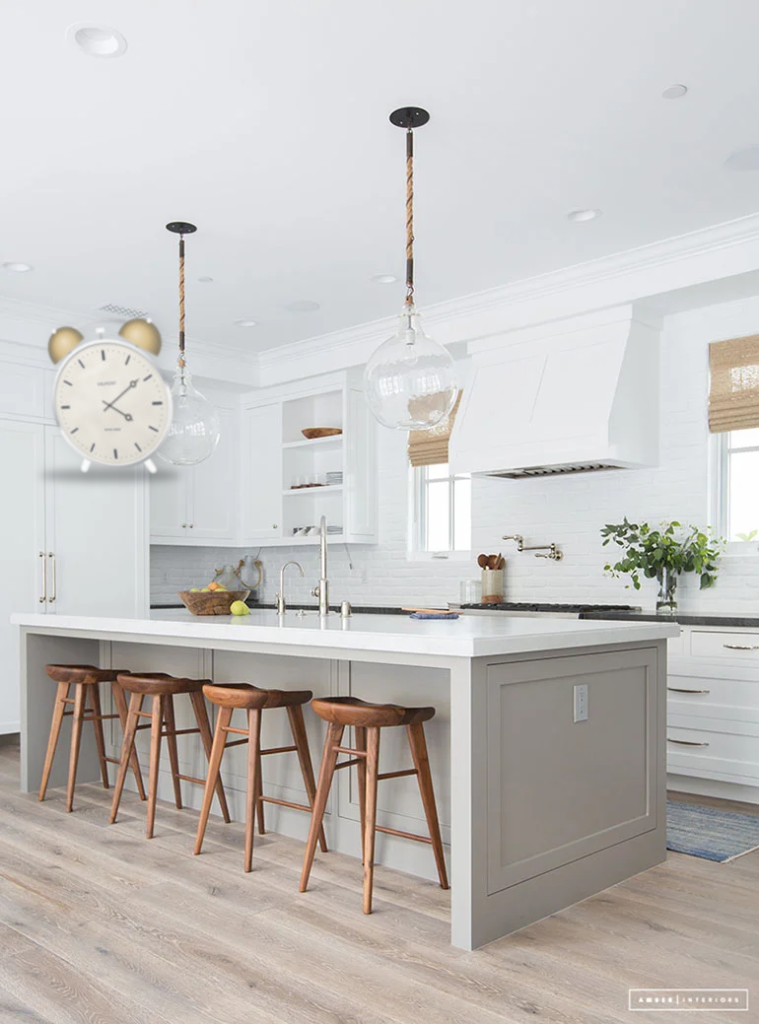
4 h 09 min
